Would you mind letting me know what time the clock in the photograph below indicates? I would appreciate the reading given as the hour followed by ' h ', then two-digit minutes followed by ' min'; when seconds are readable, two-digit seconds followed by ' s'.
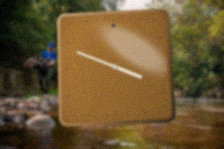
3 h 49 min
